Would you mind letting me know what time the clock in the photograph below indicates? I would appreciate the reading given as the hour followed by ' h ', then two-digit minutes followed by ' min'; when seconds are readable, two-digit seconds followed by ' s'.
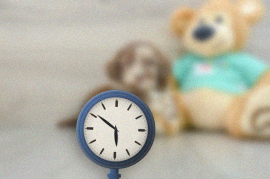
5 h 51 min
